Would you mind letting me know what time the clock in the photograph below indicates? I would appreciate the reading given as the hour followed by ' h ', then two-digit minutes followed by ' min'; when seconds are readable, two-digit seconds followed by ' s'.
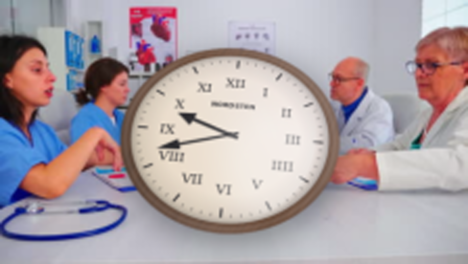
9 h 42 min
